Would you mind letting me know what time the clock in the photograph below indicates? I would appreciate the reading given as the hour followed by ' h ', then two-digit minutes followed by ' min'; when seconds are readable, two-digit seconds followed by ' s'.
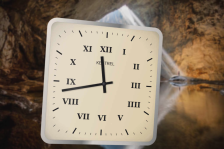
11 h 43 min
